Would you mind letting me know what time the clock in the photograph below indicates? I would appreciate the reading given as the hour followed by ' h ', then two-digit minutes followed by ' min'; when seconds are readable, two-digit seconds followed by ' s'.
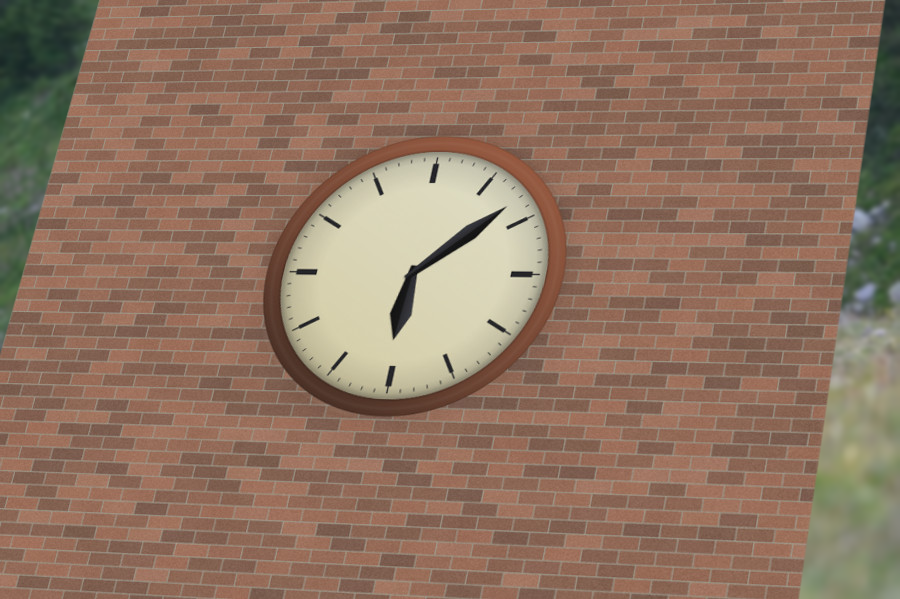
6 h 08 min
